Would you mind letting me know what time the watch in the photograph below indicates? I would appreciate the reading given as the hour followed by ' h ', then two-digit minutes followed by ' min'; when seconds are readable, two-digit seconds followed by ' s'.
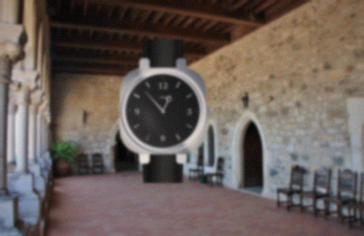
12 h 53 min
